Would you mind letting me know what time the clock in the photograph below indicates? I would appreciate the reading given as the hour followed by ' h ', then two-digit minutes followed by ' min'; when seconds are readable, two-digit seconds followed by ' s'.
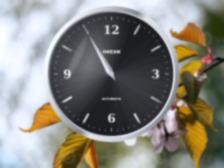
10 h 55 min
